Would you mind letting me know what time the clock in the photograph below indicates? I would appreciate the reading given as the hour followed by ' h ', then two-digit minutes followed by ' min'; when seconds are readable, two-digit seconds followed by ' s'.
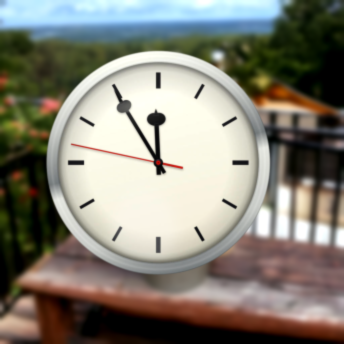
11 h 54 min 47 s
